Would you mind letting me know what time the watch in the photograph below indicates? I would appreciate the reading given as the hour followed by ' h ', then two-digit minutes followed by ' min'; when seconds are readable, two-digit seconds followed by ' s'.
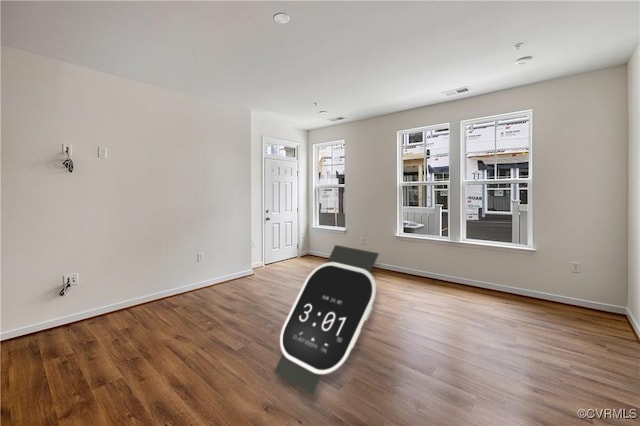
3 h 01 min
